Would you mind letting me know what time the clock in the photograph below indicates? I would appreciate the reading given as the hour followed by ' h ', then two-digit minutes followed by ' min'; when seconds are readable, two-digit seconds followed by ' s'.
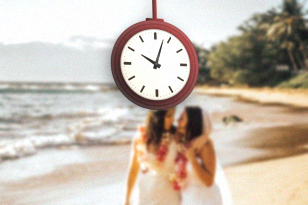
10 h 03 min
